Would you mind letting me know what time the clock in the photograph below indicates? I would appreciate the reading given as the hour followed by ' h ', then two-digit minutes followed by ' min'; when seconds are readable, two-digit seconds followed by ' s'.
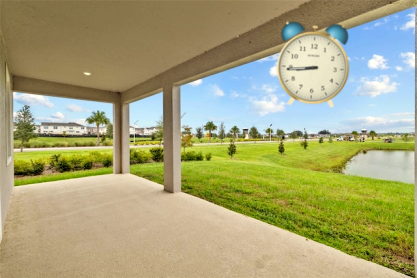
8 h 44 min
